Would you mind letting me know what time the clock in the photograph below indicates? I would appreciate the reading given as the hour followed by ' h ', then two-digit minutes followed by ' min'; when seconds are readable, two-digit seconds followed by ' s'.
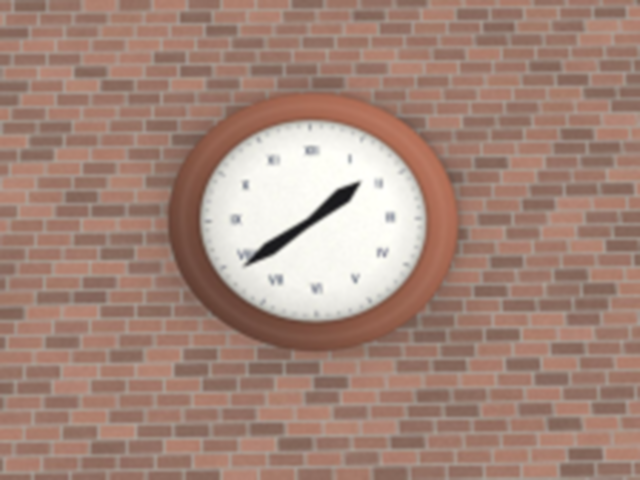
1 h 39 min
